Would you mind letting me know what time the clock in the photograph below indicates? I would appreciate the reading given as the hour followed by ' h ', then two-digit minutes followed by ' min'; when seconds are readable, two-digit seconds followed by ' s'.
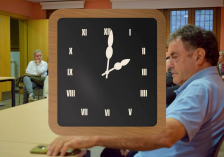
2 h 01 min
